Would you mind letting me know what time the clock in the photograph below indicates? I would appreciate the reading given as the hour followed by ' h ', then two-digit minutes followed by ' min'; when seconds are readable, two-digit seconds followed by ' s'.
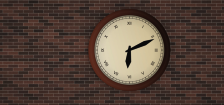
6 h 11 min
